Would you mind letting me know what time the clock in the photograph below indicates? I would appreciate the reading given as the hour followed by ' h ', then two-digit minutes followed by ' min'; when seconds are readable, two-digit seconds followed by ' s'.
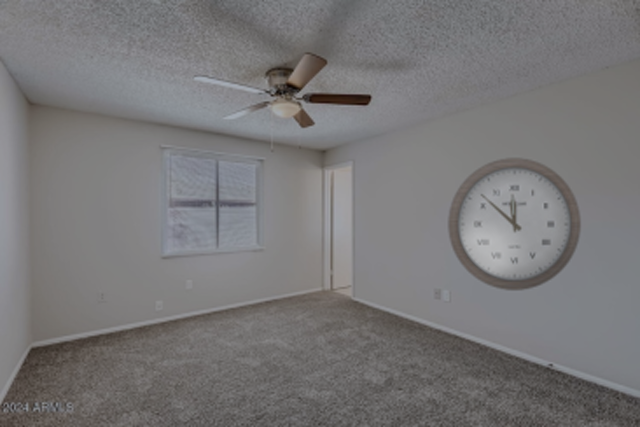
11 h 52 min
